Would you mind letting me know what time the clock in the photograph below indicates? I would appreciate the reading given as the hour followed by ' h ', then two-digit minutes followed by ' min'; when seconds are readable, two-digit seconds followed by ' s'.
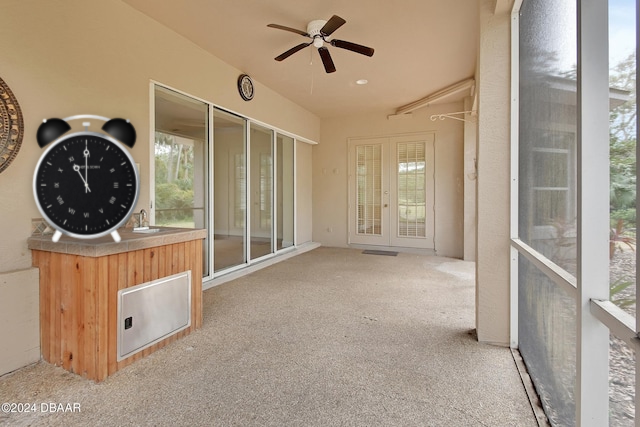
11 h 00 min
